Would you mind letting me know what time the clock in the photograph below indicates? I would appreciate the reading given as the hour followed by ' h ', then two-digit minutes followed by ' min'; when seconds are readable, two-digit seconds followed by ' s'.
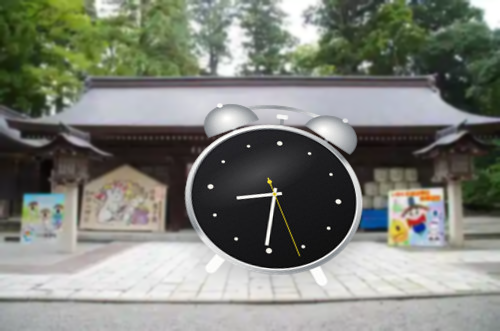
8 h 30 min 26 s
